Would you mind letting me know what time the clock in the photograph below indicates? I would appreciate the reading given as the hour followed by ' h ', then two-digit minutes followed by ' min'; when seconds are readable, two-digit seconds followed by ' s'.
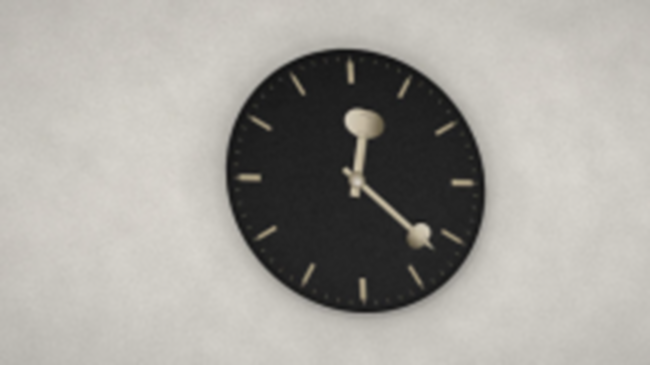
12 h 22 min
